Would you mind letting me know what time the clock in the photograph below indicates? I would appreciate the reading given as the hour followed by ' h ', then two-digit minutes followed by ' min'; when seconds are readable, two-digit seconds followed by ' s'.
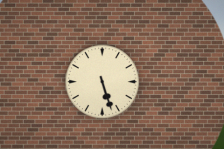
5 h 27 min
